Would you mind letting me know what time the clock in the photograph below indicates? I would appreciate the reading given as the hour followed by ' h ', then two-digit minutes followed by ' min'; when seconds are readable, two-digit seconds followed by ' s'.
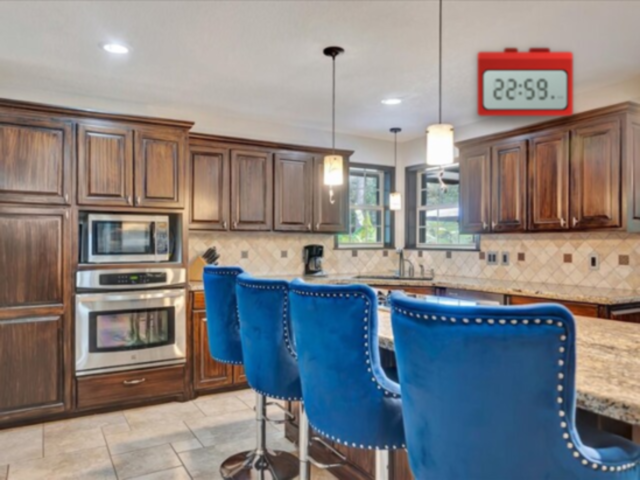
22 h 59 min
